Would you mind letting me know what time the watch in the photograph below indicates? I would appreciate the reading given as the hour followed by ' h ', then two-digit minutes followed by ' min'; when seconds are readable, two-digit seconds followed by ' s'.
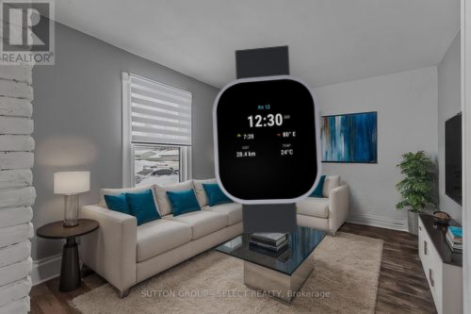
12 h 30 min
